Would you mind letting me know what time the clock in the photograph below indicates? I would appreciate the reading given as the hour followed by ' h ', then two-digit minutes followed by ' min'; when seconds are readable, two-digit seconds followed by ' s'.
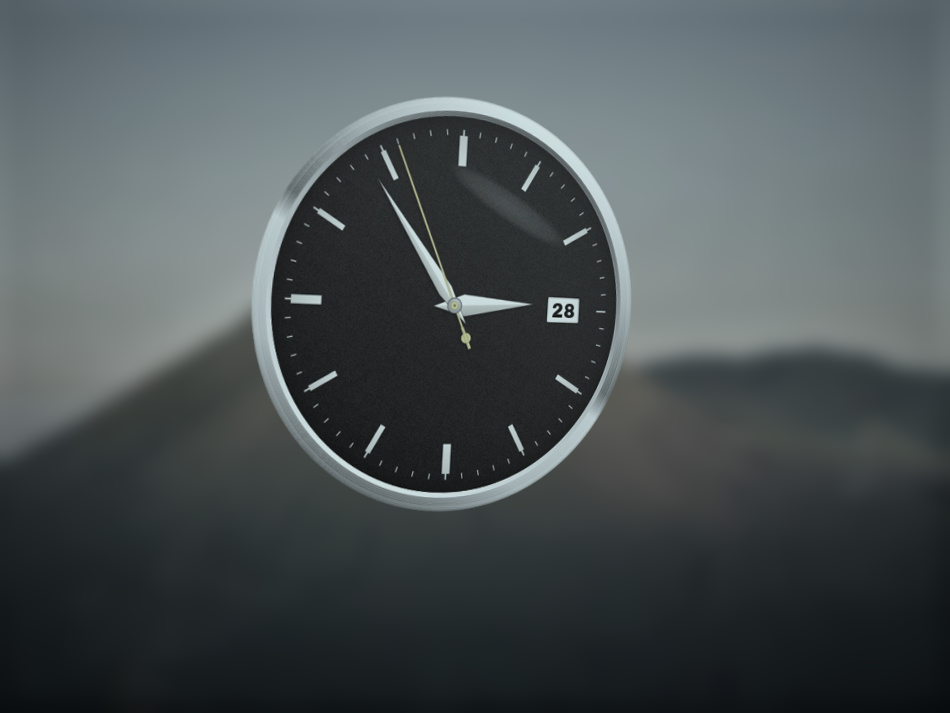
2 h 53 min 56 s
